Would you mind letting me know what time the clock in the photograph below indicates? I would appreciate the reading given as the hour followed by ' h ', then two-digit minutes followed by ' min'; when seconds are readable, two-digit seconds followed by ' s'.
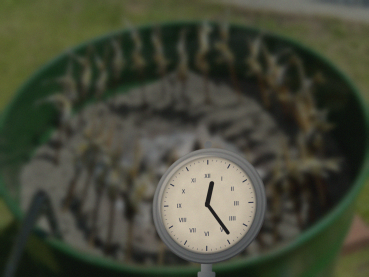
12 h 24 min
